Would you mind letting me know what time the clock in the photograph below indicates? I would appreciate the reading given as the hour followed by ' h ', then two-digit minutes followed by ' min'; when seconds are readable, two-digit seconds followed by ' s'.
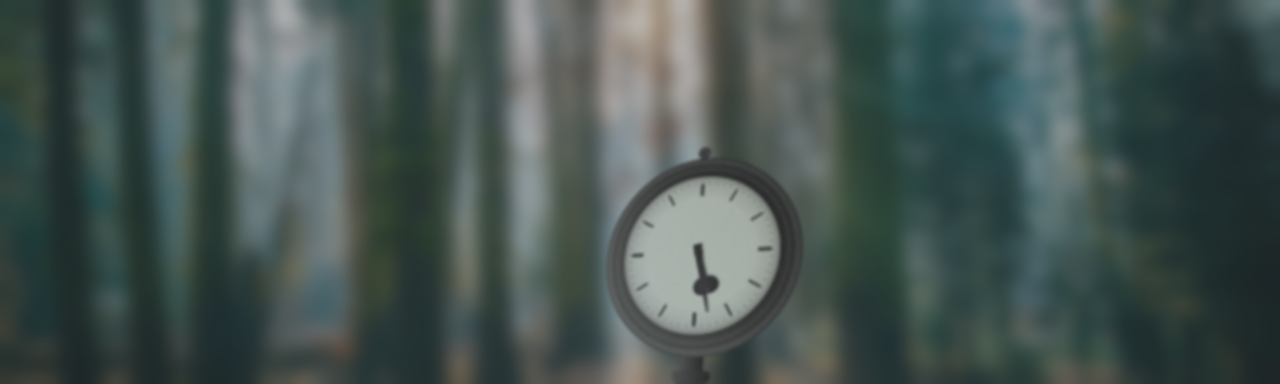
5 h 28 min
